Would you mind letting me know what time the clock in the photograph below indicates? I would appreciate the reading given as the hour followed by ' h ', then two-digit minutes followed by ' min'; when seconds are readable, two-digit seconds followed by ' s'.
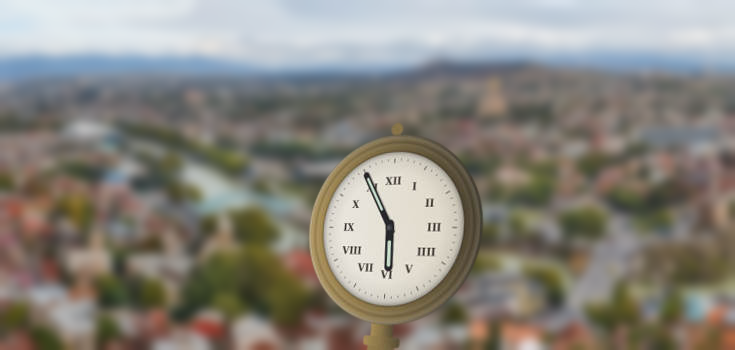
5 h 55 min
